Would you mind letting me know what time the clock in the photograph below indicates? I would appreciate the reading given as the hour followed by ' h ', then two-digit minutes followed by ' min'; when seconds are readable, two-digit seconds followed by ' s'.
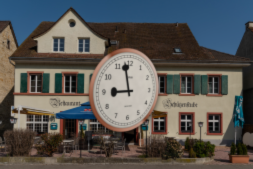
8 h 58 min
